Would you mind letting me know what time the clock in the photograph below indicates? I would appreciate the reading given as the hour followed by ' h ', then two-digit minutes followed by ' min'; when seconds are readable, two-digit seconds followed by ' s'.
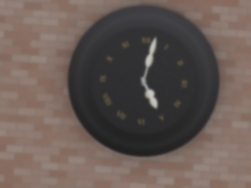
5 h 02 min
